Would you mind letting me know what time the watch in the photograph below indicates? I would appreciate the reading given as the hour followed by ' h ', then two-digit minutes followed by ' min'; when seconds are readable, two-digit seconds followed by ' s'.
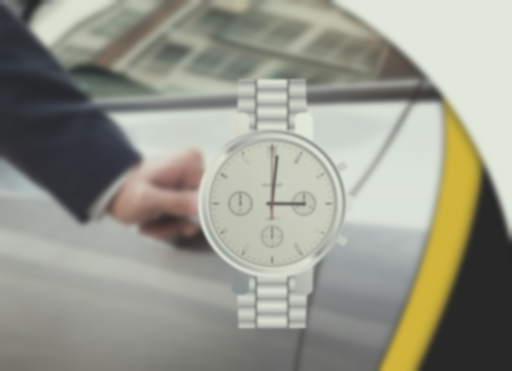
3 h 01 min
